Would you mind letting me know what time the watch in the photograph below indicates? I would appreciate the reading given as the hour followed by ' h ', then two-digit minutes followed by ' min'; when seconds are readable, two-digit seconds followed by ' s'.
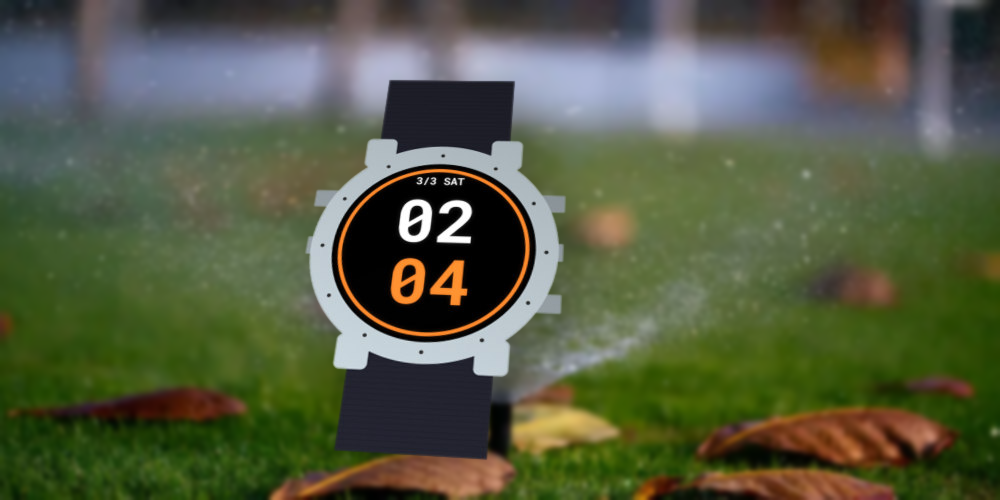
2 h 04 min
